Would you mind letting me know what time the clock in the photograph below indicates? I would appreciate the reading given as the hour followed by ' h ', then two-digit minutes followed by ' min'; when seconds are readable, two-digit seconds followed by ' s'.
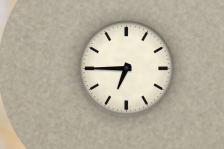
6 h 45 min
